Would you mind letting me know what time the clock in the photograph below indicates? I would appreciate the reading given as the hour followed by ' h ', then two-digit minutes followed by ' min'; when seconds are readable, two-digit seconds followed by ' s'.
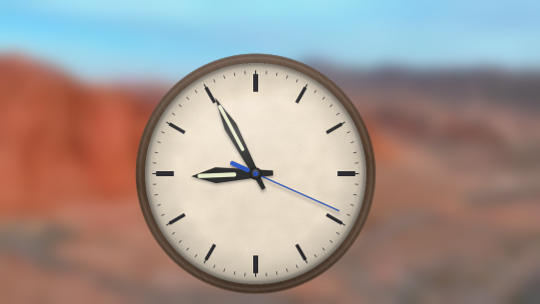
8 h 55 min 19 s
